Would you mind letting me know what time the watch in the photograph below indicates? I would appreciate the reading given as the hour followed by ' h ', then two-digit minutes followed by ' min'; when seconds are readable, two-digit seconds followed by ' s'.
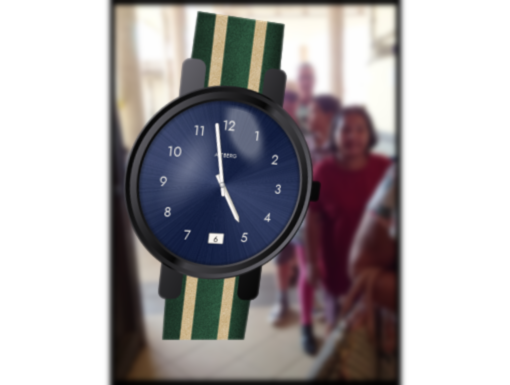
4 h 58 min
